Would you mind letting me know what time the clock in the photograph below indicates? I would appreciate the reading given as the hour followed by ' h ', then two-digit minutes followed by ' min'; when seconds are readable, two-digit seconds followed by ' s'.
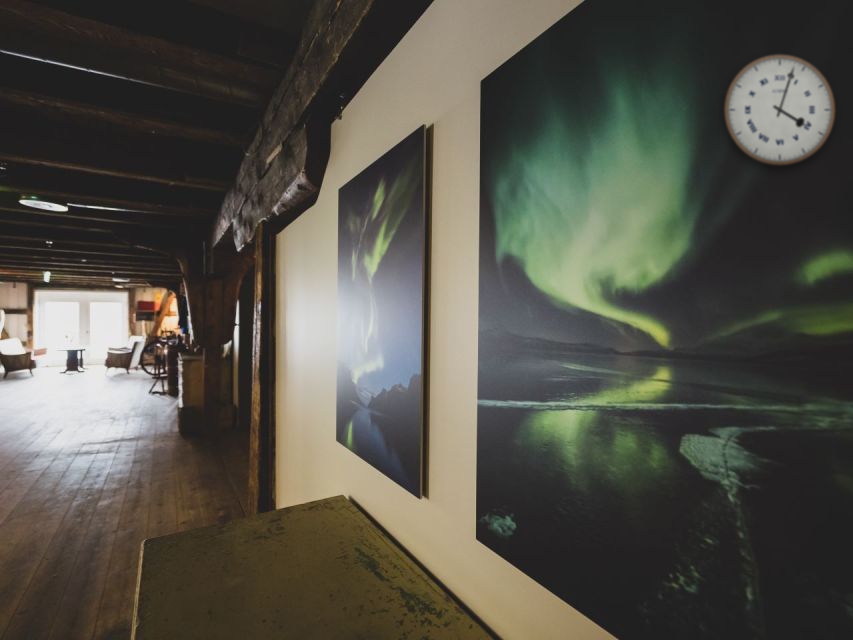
4 h 03 min
